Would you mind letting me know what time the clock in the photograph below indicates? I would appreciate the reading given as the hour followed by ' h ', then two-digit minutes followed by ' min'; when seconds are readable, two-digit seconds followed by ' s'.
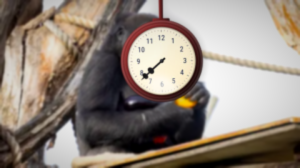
7 h 38 min
